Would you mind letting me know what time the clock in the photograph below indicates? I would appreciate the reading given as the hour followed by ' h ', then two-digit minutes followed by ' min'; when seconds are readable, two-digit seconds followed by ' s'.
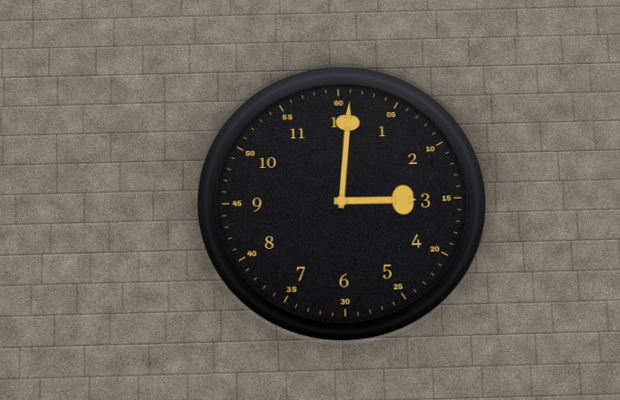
3 h 01 min
